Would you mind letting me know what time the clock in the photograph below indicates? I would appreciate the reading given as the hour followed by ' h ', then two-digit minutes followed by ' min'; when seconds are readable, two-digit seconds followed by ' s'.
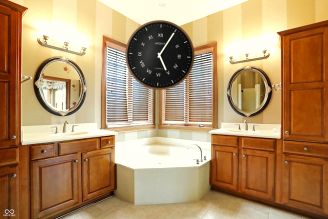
5 h 05 min
